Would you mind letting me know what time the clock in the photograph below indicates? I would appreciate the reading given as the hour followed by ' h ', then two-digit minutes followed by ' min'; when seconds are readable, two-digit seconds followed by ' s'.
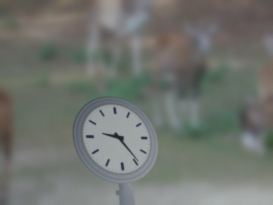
9 h 24 min
